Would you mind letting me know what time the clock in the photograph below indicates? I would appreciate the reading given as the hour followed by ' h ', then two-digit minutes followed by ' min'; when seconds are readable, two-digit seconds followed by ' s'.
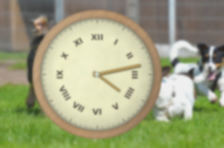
4 h 13 min
